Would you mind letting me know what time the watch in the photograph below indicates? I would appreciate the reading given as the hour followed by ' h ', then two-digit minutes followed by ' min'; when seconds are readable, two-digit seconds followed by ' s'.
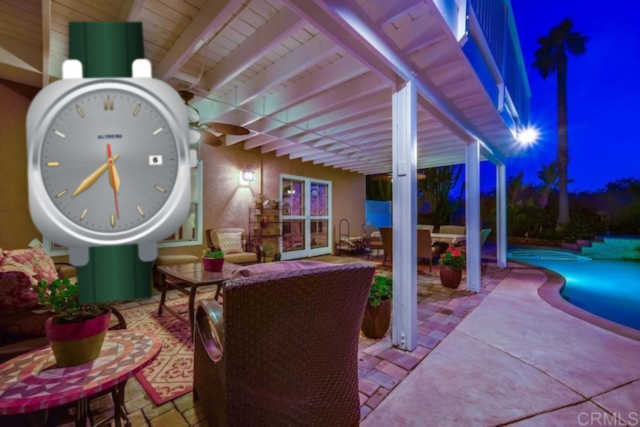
5 h 38 min 29 s
